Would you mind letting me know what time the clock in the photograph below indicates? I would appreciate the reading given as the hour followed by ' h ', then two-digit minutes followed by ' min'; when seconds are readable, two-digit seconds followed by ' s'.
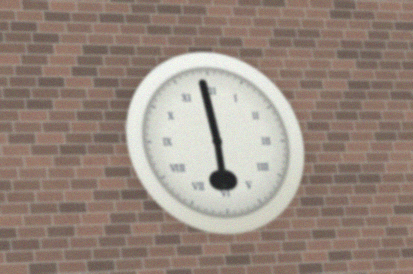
5 h 59 min
